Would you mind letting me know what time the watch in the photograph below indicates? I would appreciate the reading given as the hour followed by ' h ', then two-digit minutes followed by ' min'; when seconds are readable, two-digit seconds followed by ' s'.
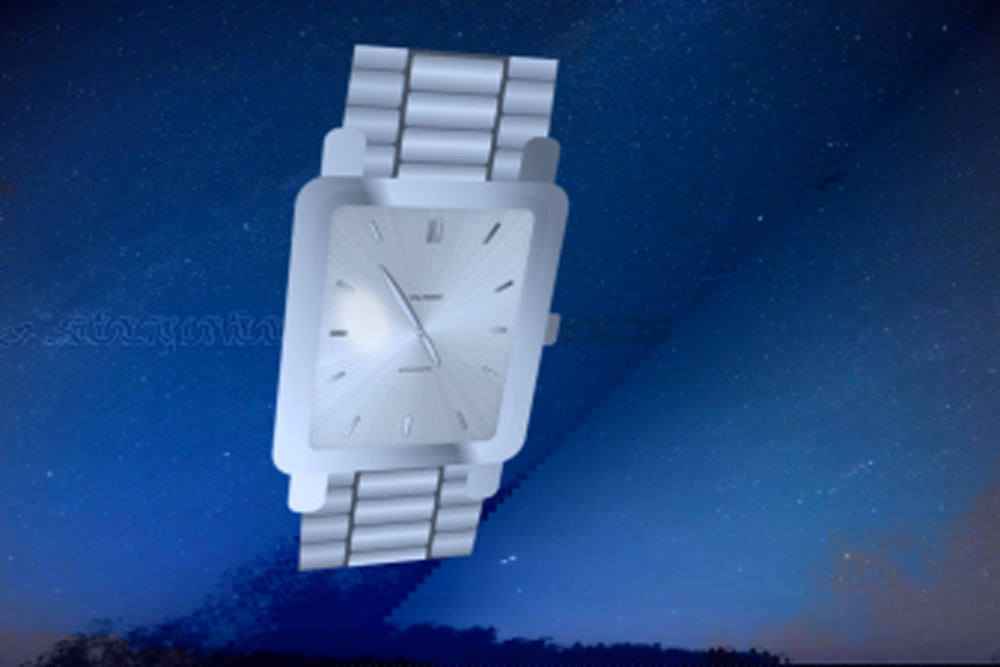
4 h 54 min
